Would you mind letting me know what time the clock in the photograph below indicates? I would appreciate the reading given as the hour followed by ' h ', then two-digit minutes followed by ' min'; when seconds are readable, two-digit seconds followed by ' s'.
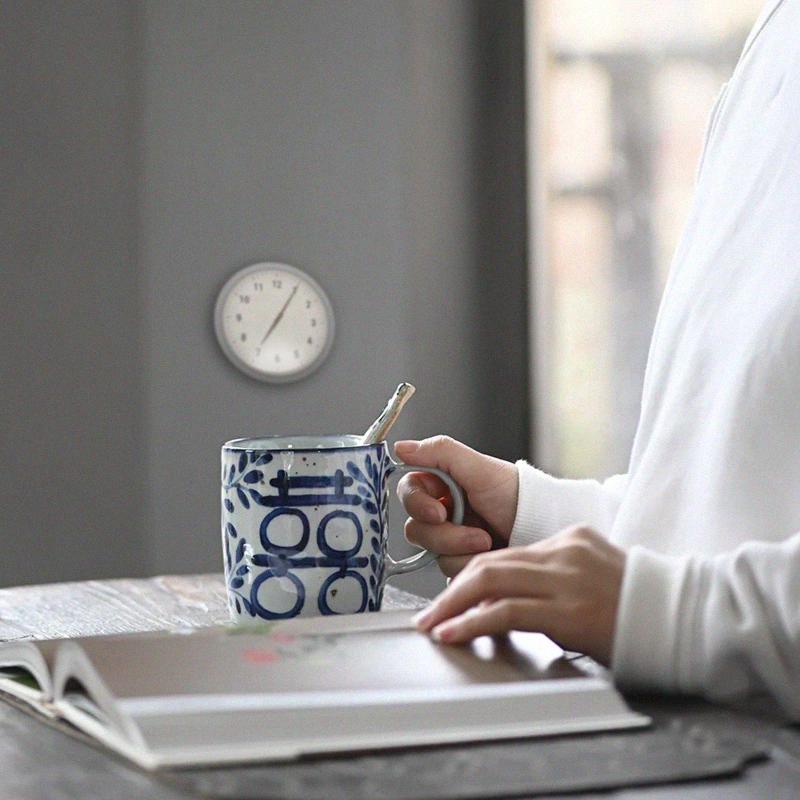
7 h 05 min
